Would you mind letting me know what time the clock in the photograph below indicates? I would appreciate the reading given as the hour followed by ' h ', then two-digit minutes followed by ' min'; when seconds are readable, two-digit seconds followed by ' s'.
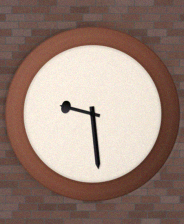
9 h 29 min
